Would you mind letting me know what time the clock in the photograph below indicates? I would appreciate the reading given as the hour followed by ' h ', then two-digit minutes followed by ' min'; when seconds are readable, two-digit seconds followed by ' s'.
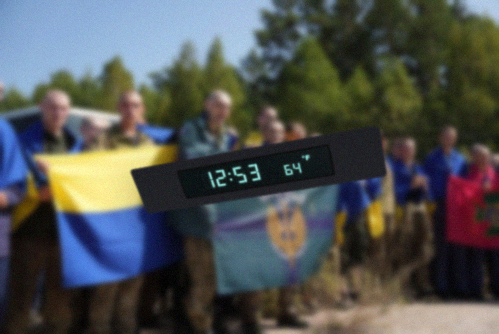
12 h 53 min
